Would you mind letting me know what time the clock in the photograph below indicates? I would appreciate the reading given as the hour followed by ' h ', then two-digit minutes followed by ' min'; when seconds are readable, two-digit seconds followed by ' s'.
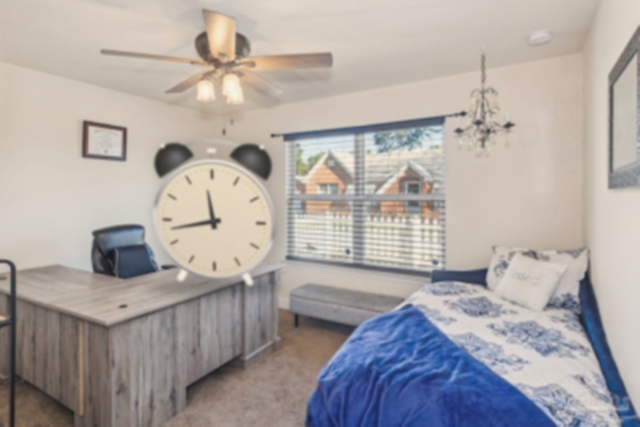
11 h 43 min
